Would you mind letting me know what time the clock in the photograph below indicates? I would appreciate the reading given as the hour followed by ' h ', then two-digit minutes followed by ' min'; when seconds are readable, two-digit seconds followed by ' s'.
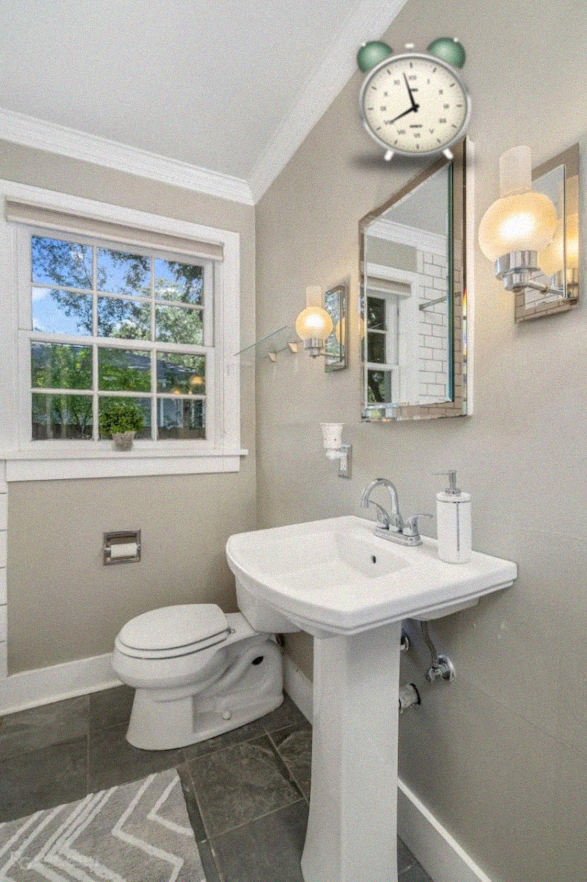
7 h 58 min
